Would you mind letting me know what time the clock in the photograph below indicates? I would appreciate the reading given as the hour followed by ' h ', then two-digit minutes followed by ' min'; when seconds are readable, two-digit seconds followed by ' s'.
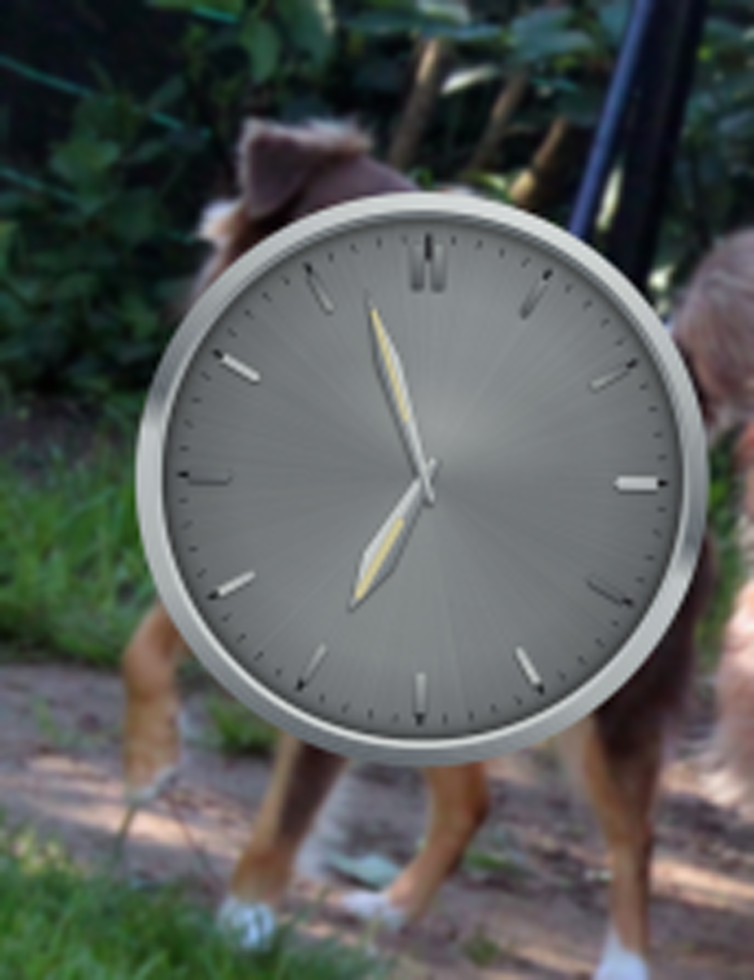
6 h 57 min
